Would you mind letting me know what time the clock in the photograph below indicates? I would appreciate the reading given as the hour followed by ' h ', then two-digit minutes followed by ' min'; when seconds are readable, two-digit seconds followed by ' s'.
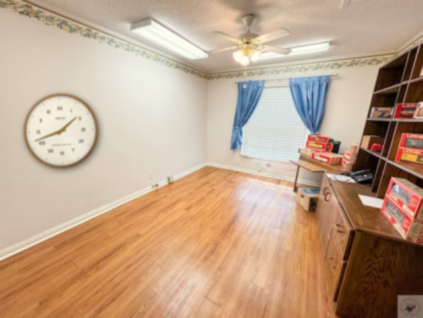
1 h 42 min
